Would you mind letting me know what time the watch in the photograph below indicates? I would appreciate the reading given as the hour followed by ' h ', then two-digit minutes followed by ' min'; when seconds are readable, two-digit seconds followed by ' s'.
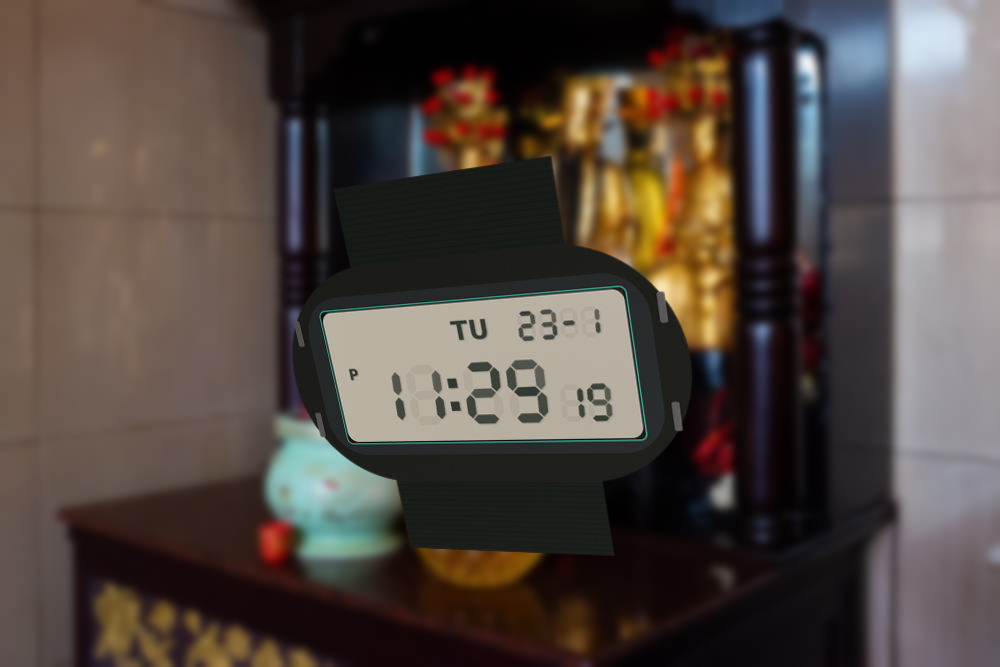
11 h 29 min 19 s
